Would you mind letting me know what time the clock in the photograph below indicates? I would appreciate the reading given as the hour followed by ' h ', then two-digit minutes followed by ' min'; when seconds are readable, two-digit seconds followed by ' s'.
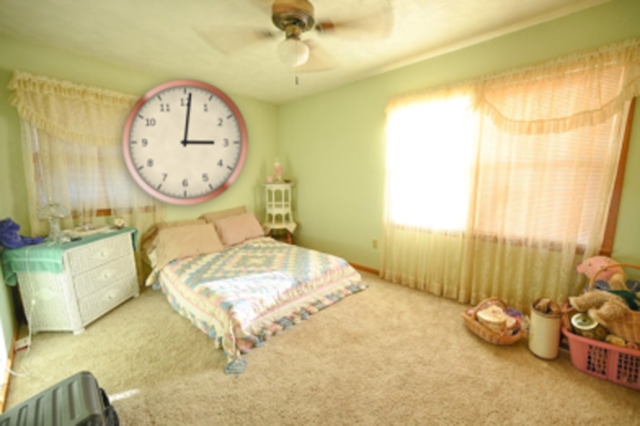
3 h 01 min
